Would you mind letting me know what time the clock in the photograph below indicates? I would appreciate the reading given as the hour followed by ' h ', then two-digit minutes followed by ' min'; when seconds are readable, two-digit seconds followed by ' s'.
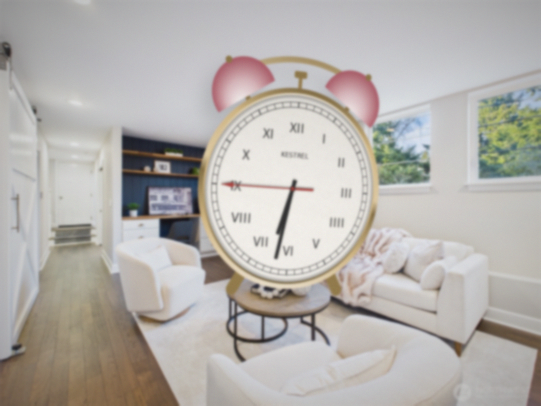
6 h 31 min 45 s
